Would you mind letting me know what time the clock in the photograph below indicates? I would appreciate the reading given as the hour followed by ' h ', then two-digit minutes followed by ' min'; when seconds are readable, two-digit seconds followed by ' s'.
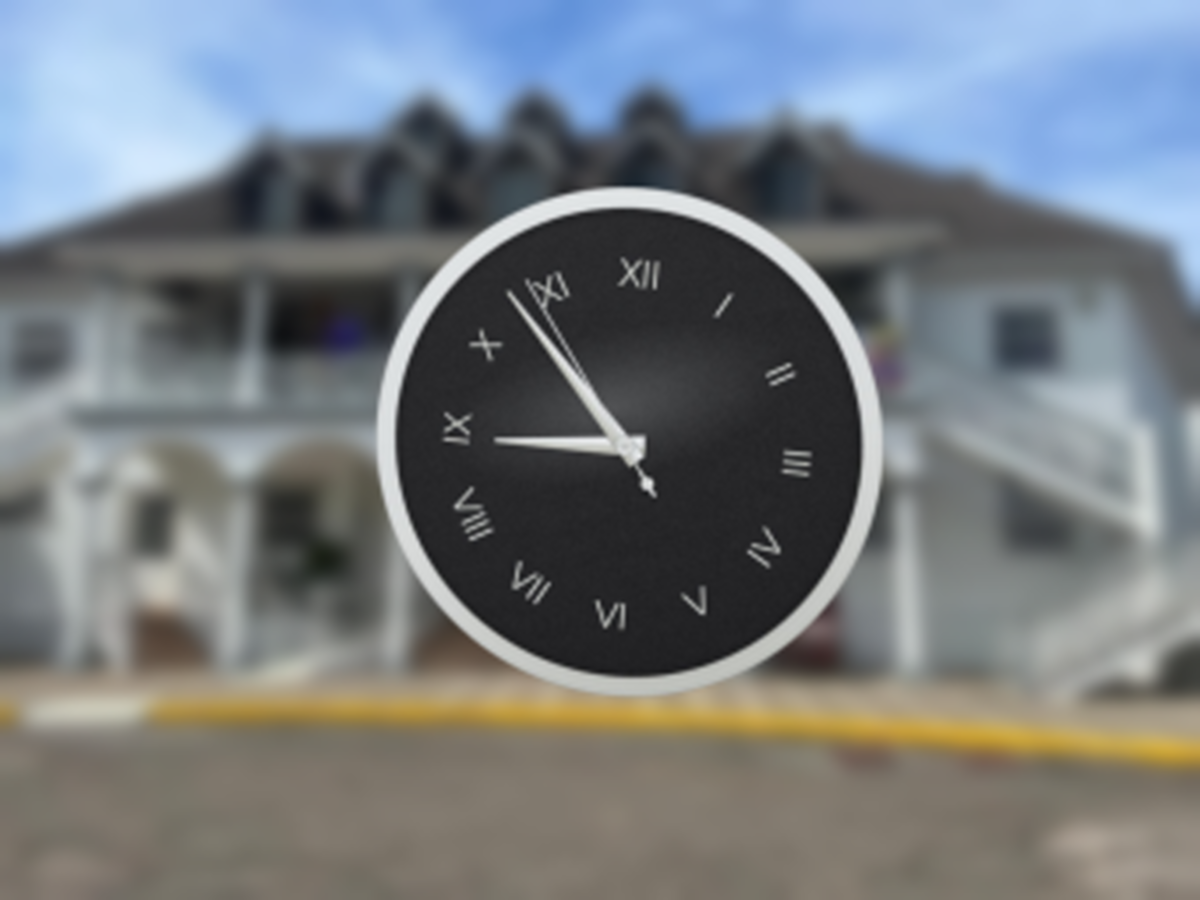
8 h 52 min 54 s
